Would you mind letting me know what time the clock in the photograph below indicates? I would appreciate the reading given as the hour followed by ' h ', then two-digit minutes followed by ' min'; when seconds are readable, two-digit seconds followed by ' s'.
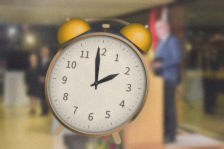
1 h 59 min
